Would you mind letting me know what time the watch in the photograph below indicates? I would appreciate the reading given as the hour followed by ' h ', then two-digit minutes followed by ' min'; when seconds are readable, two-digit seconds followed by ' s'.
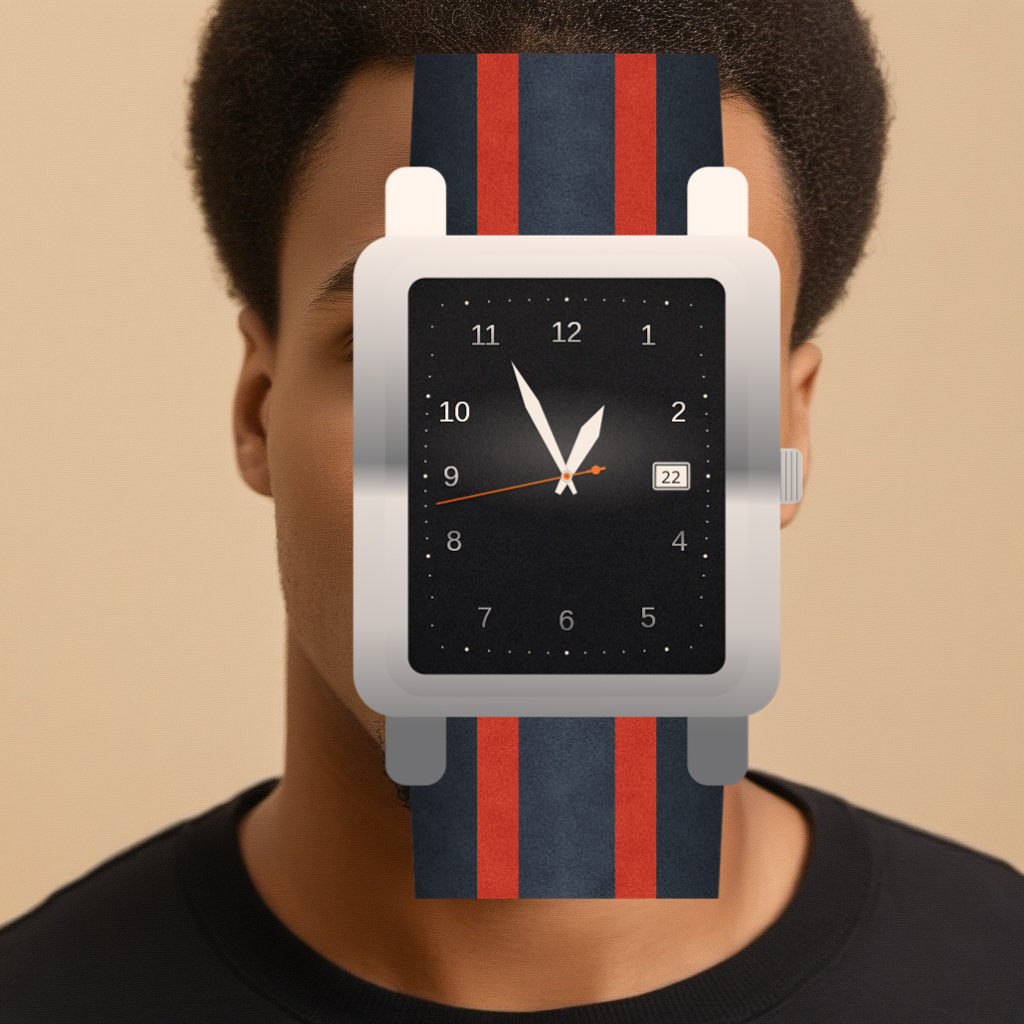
12 h 55 min 43 s
